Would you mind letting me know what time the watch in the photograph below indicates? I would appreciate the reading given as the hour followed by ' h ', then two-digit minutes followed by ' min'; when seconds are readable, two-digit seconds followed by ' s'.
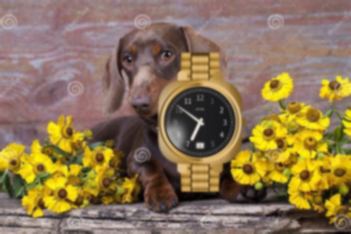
6 h 51 min
